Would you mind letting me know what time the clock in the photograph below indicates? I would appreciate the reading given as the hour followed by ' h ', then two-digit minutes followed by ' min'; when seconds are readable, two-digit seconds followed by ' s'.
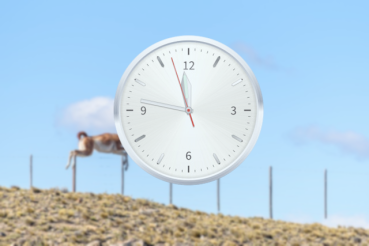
11 h 46 min 57 s
